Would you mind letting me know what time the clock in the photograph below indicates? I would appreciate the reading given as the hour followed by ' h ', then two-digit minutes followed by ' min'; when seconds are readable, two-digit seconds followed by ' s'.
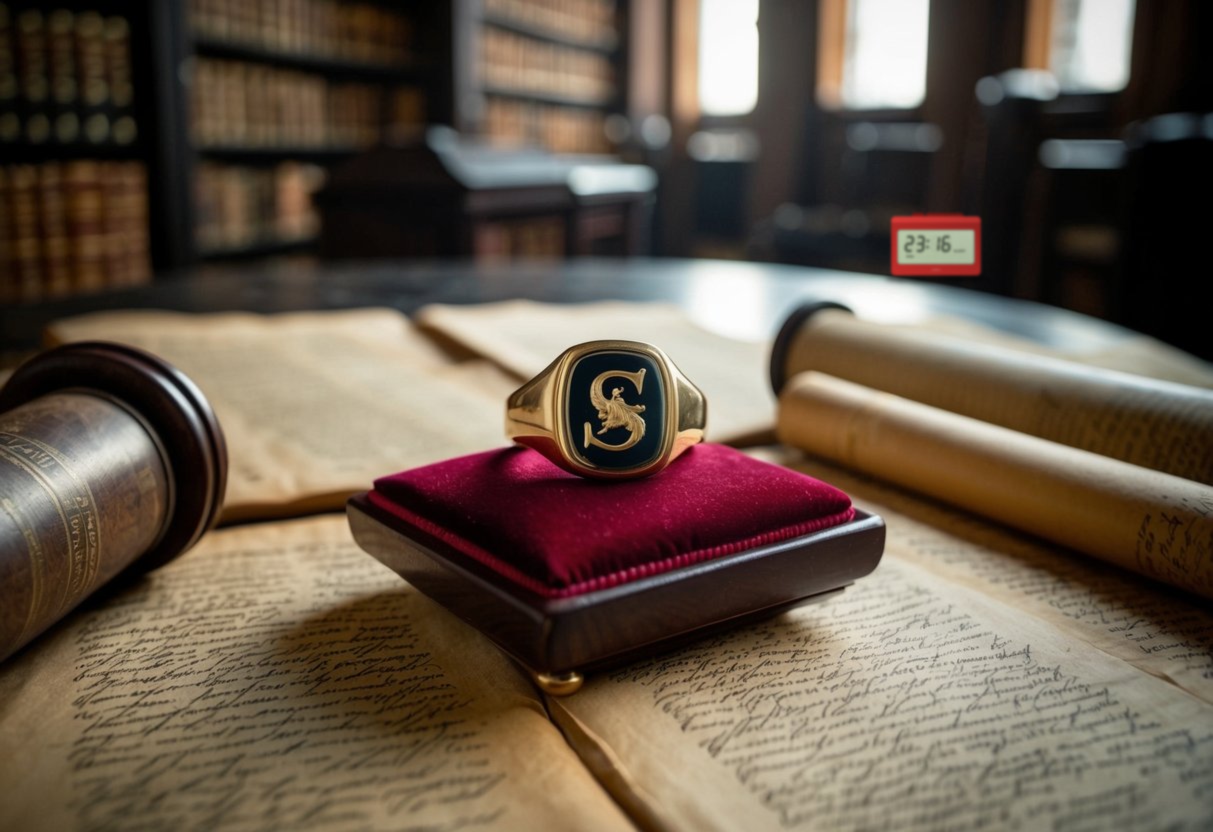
23 h 16 min
